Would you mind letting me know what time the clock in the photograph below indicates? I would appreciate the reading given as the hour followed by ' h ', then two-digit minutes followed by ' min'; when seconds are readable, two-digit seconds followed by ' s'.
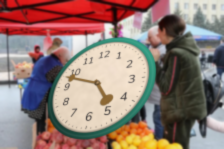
4 h 48 min
